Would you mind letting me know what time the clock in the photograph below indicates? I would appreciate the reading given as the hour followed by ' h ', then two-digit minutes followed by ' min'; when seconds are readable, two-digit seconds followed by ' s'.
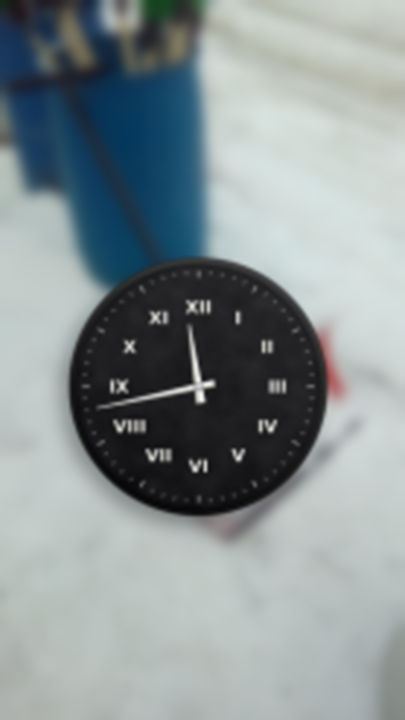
11 h 43 min
